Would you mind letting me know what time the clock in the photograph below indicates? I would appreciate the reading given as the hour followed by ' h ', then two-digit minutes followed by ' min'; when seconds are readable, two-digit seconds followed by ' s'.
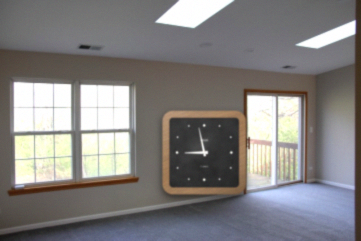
8 h 58 min
